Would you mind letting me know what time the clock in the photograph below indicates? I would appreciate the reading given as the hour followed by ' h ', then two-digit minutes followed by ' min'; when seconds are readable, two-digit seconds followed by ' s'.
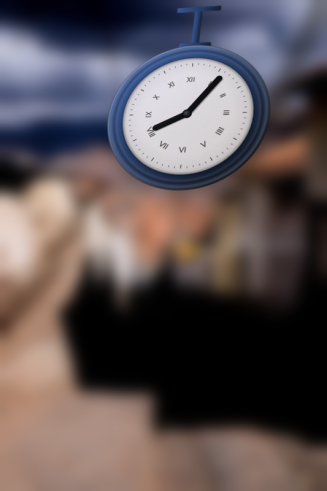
8 h 06 min
